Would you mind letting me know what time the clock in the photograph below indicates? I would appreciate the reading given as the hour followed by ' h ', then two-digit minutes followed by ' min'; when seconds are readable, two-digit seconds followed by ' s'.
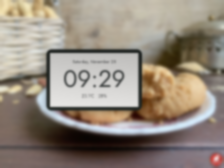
9 h 29 min
